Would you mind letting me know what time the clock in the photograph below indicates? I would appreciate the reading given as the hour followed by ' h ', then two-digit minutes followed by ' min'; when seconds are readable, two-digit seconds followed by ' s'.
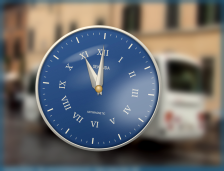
11 h 00 min
